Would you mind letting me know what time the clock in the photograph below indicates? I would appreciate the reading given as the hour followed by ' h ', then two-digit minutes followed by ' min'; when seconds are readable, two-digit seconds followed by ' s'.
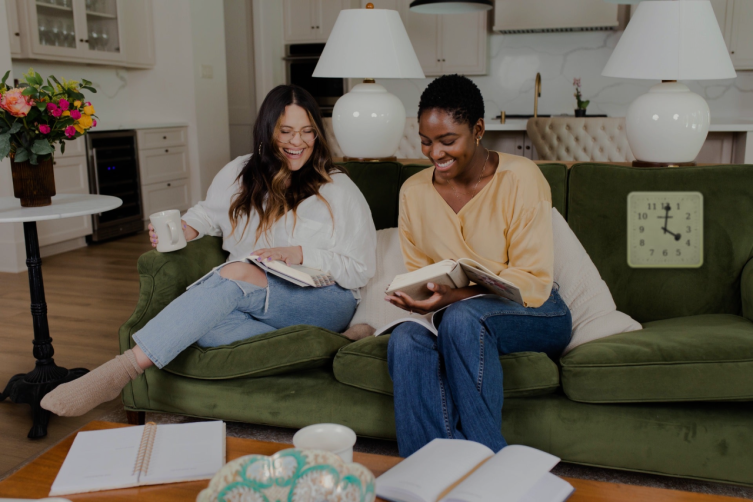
4 h 01 min
